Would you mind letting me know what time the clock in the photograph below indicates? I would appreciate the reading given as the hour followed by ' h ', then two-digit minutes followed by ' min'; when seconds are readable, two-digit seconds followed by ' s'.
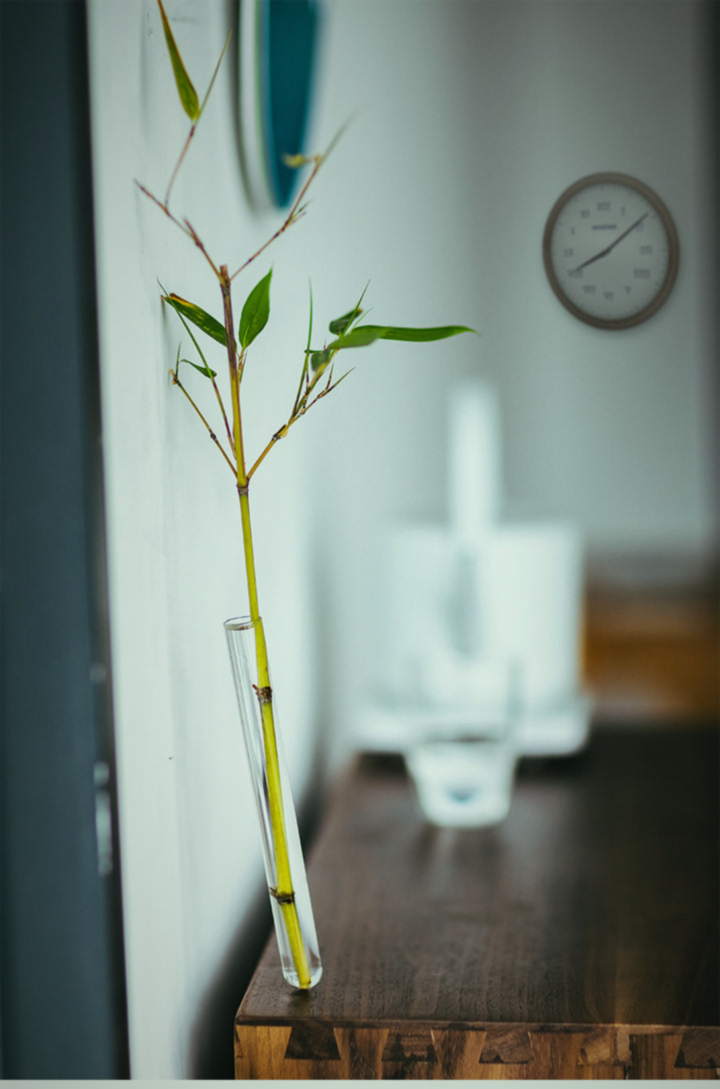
8 h 09 min
